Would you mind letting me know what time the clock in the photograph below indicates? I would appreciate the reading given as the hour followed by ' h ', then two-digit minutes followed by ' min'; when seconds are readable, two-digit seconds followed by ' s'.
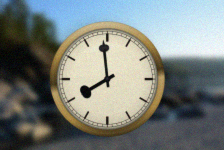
7 h 59 min
